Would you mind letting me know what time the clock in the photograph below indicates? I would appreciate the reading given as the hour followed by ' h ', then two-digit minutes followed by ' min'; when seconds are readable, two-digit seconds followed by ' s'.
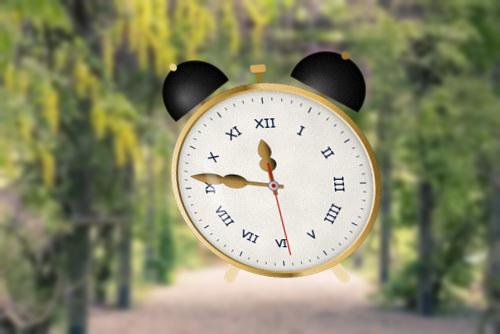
11 h 46 min 29 s
